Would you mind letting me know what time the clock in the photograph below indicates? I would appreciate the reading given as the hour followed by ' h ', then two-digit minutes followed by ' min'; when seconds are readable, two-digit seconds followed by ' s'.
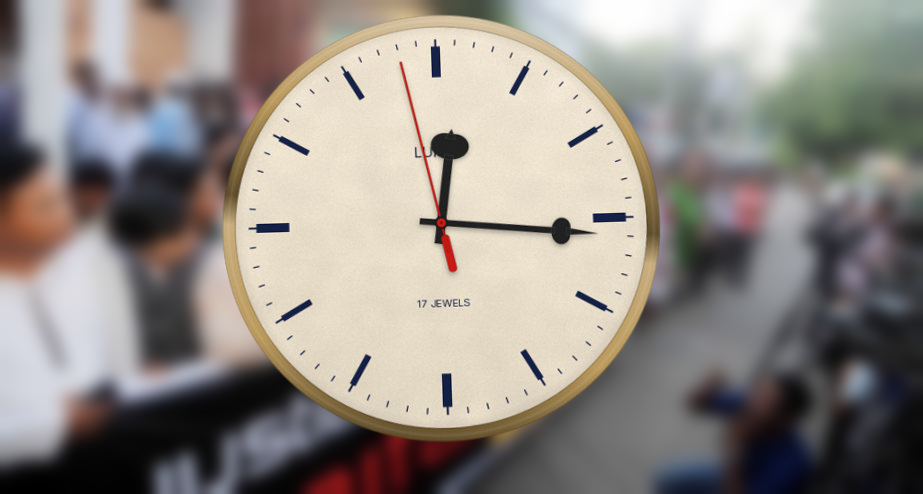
12 h 15 min 58 s
